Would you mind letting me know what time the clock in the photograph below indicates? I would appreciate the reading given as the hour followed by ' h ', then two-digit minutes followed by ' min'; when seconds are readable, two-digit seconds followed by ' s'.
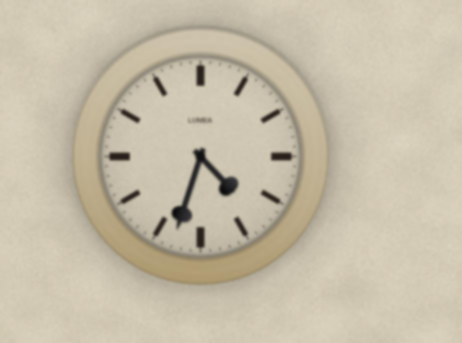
4 h 33 min
